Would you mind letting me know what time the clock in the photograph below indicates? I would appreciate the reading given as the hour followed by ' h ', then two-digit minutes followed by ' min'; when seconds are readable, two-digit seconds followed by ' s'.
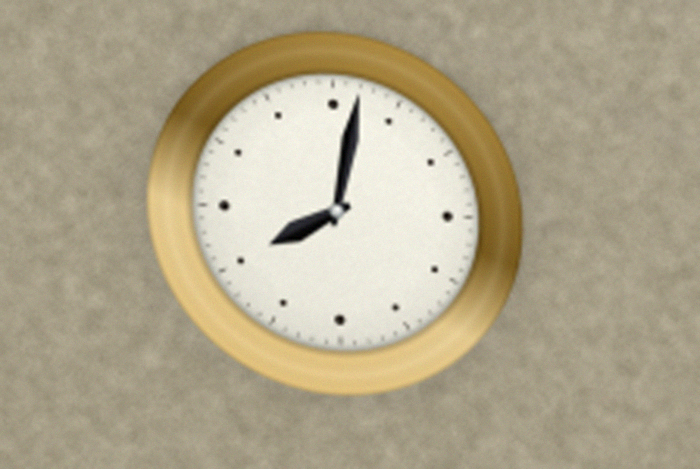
8 h 02 min
